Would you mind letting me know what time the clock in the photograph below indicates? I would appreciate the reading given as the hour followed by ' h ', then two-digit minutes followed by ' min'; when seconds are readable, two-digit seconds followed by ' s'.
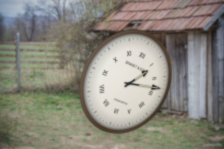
1 h 13 min
